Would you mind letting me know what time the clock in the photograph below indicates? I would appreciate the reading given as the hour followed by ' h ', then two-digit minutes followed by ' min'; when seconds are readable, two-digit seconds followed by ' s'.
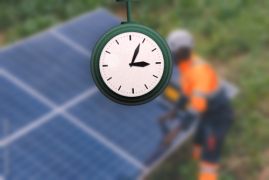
3 h 04 min
